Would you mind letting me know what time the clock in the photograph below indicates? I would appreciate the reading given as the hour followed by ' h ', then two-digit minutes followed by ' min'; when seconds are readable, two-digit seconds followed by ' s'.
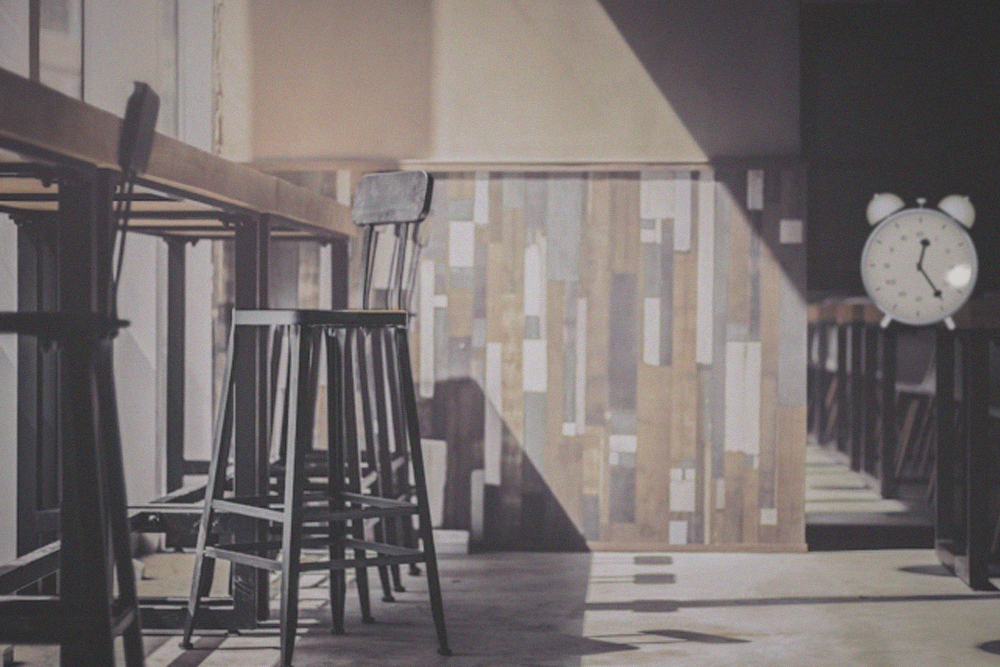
12 h 24 min
